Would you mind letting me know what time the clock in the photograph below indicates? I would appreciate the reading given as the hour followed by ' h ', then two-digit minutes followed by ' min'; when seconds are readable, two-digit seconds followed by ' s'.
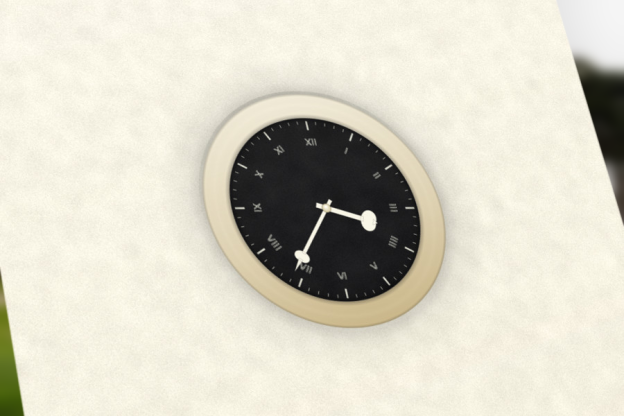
3 h 36 min
